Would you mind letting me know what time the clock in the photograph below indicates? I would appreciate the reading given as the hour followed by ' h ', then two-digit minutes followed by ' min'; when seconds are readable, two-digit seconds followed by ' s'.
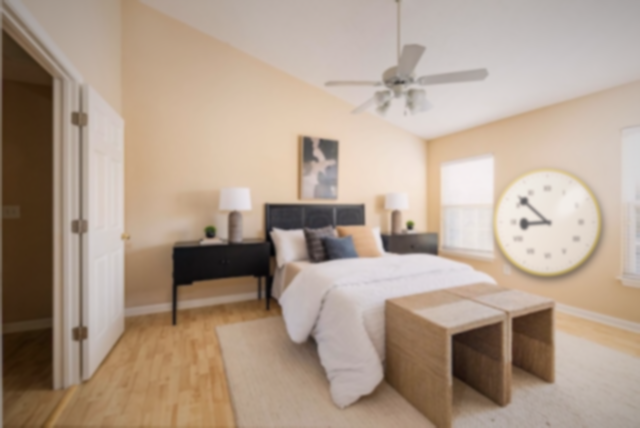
8 h 52 min
